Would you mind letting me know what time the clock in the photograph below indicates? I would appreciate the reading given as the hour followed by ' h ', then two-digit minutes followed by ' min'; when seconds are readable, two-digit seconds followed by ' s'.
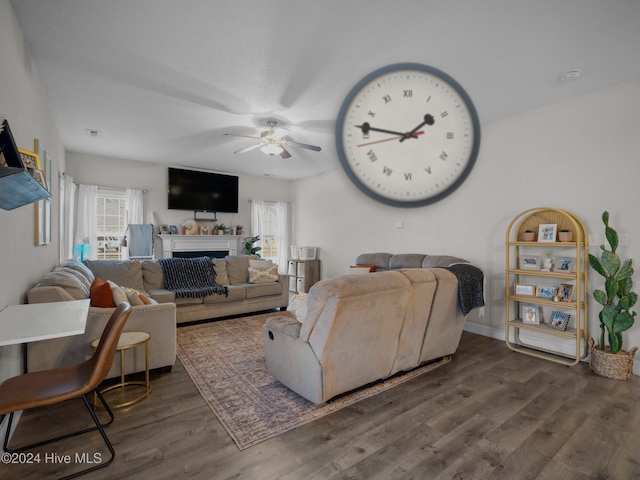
1 h 46 min 43 s
